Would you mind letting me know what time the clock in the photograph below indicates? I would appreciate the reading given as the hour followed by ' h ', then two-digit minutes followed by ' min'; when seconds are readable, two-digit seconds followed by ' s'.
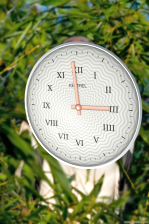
2 h 59 min
